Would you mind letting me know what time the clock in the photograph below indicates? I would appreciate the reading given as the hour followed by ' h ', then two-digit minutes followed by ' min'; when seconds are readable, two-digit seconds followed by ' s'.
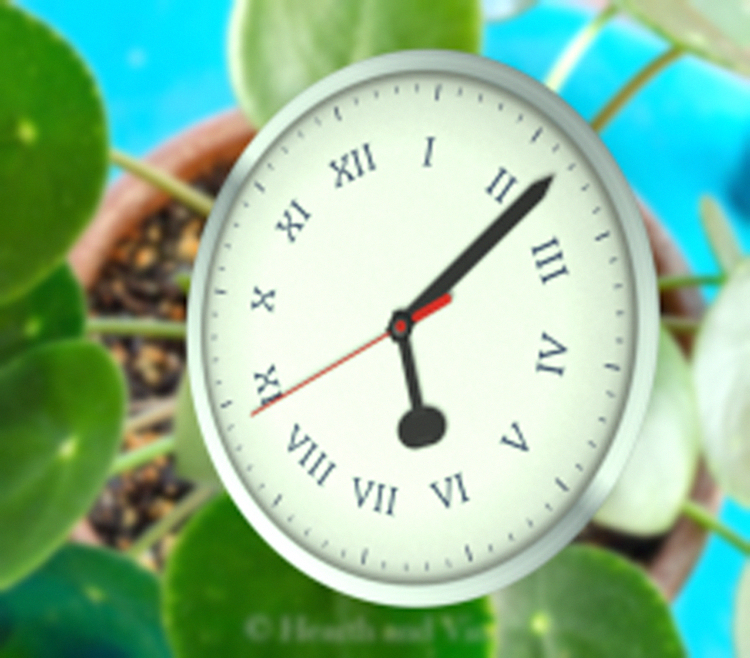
6 h 11 min 44 s
